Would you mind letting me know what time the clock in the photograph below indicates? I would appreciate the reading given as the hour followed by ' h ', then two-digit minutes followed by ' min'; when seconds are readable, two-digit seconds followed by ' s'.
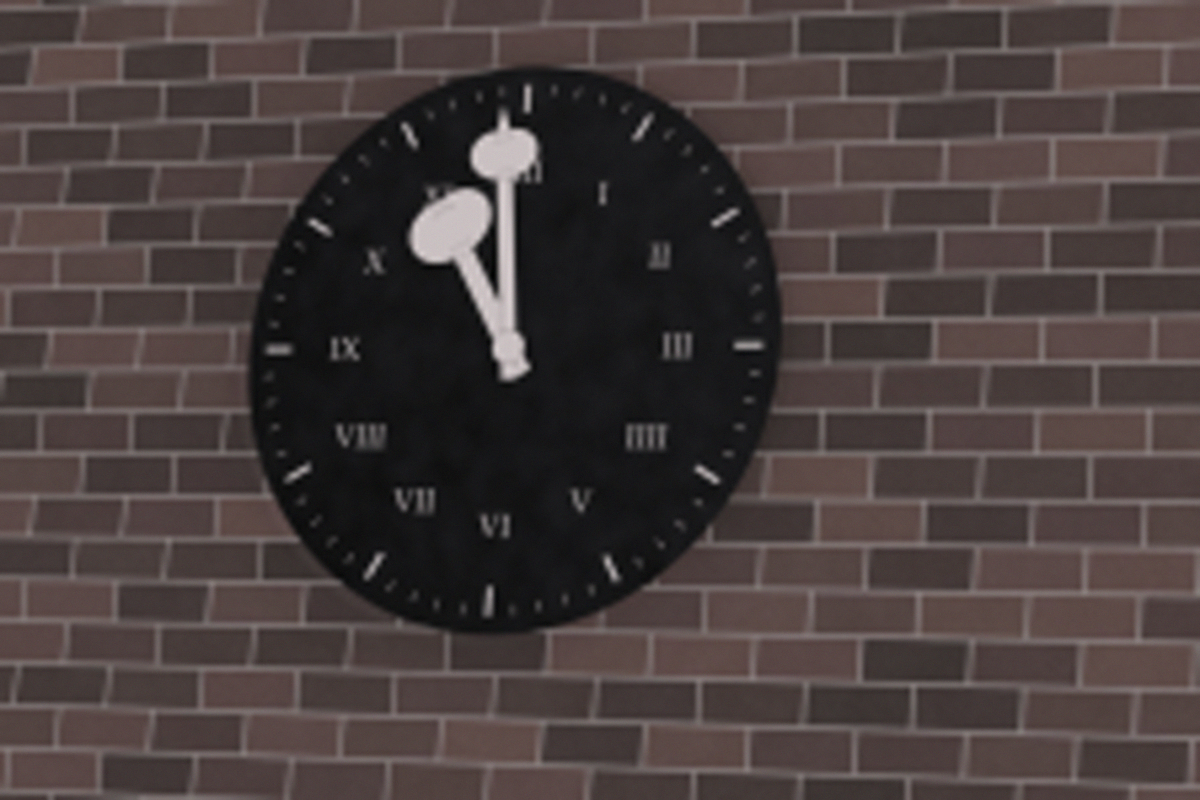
10 h 59 min
